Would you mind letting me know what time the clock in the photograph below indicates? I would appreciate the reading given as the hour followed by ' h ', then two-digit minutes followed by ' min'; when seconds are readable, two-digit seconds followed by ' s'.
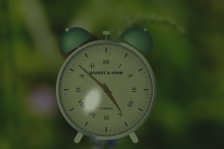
4 h 52 min
